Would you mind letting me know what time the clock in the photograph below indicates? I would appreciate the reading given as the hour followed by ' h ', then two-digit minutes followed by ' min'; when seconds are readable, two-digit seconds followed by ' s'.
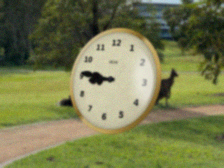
8 h 46 min
